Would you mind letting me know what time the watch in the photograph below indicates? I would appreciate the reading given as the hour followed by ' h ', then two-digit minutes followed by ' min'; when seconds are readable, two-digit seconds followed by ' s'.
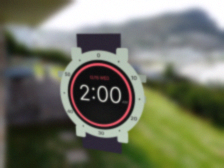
2 h 00 min
